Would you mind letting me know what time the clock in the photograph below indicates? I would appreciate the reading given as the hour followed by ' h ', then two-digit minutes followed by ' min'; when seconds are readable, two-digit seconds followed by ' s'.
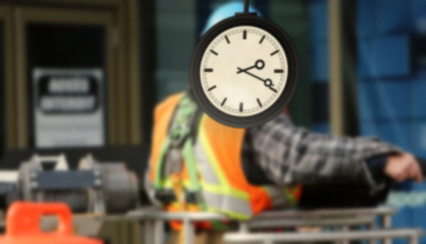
2 h 19 min
